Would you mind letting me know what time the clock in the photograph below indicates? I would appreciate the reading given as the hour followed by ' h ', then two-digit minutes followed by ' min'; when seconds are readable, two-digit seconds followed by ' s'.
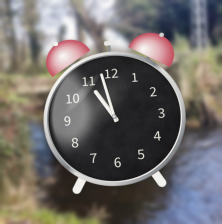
10 h 58 min
